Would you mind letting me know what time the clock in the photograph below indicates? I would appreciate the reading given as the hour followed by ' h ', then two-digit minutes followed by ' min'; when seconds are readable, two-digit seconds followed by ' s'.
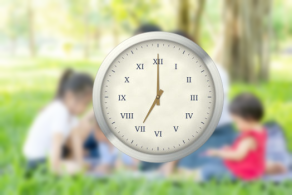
7 h 00 min
